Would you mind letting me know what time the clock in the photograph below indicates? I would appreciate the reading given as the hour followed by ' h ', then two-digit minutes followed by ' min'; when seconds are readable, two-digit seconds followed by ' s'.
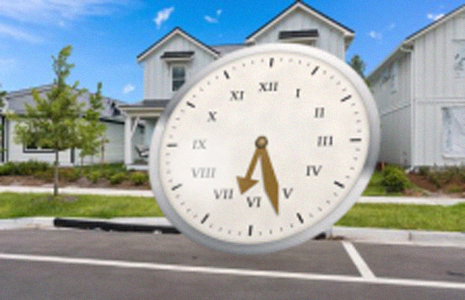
6 h 27 min
